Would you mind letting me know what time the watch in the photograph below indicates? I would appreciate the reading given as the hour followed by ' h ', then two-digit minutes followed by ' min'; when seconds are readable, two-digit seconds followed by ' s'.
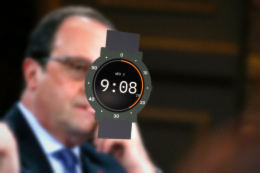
9 h 08 min
